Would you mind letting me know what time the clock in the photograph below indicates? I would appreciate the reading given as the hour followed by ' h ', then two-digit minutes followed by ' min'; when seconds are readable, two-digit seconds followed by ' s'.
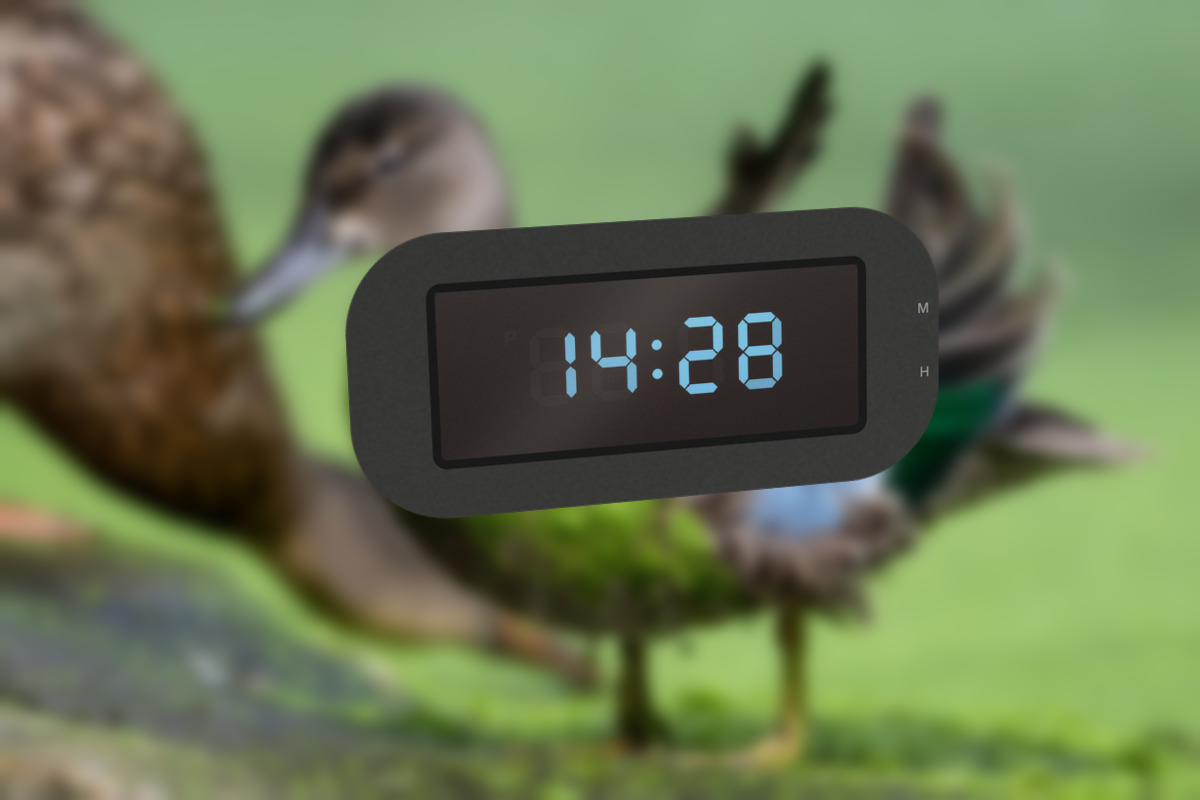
14 h 28 min
